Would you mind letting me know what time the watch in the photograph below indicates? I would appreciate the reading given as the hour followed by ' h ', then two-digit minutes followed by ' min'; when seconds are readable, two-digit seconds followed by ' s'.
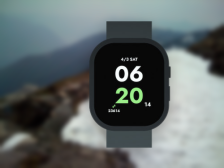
6 h 20 min
